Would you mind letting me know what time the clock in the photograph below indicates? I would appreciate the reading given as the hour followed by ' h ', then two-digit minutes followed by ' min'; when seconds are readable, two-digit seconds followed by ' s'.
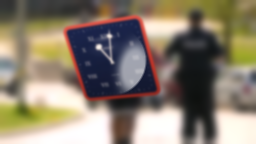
11 h 02 min
